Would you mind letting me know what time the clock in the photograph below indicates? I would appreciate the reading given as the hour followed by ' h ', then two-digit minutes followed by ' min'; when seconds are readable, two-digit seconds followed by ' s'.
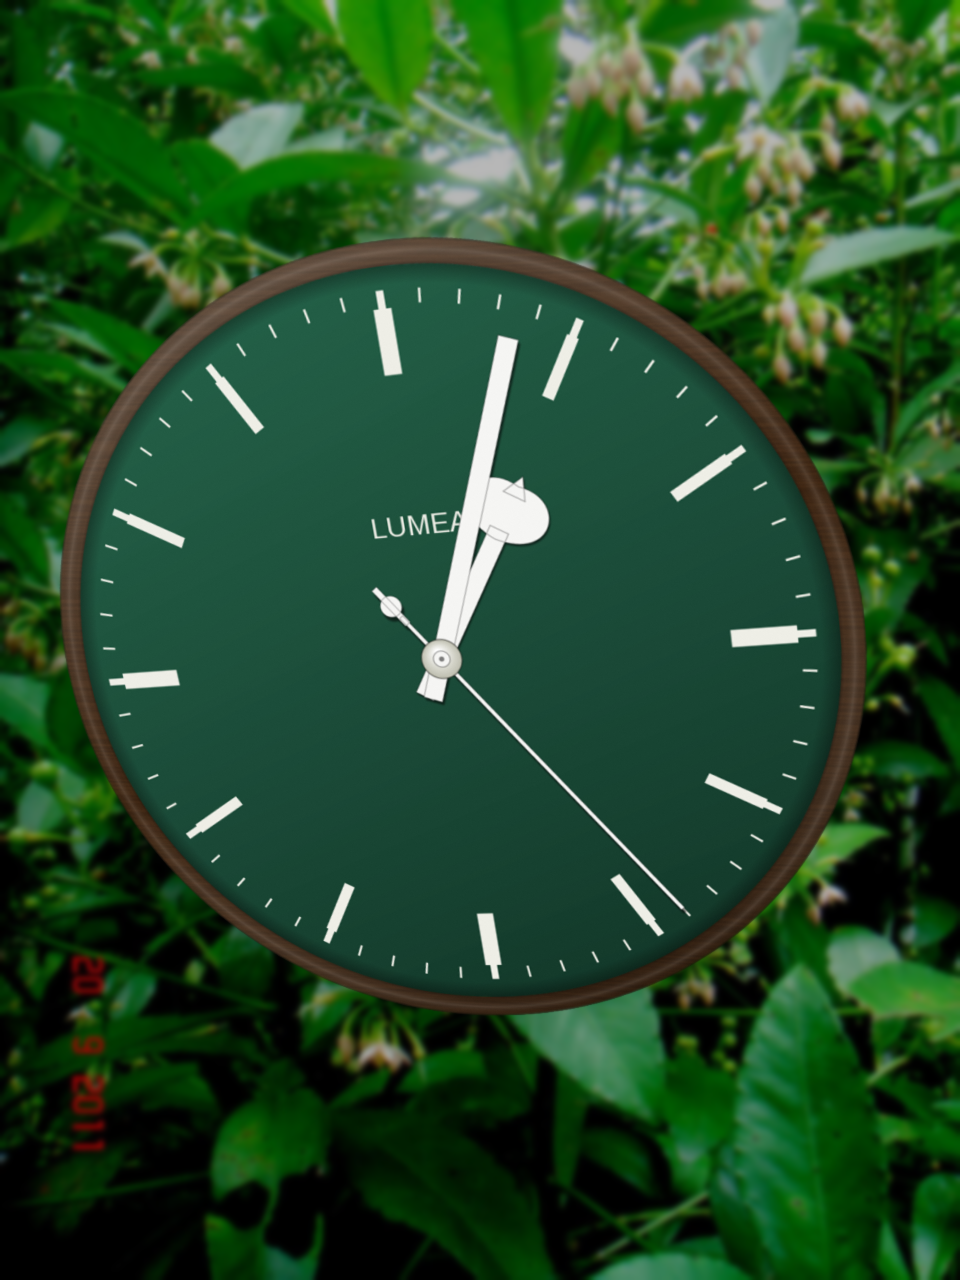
1 h 03 min 24 s
